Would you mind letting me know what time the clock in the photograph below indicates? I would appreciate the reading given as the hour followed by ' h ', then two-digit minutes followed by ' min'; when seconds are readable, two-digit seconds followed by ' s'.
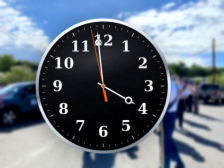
3 h 58 min 58 s
